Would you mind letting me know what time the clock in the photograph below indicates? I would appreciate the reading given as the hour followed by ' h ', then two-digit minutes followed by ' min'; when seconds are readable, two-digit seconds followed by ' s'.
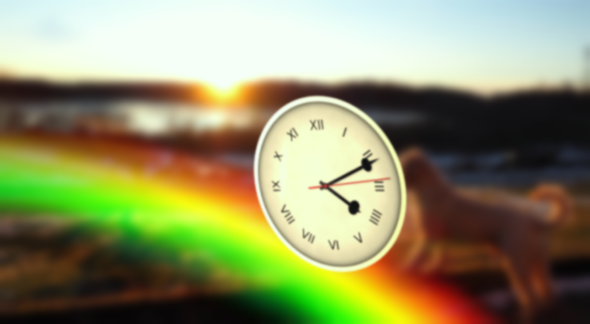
4 h 11 min 14 s
